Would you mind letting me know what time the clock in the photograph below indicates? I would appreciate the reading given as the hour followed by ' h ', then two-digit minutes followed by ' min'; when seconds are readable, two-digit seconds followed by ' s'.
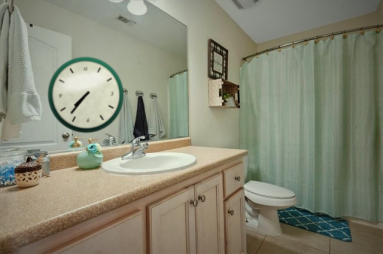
7 h 37 min
